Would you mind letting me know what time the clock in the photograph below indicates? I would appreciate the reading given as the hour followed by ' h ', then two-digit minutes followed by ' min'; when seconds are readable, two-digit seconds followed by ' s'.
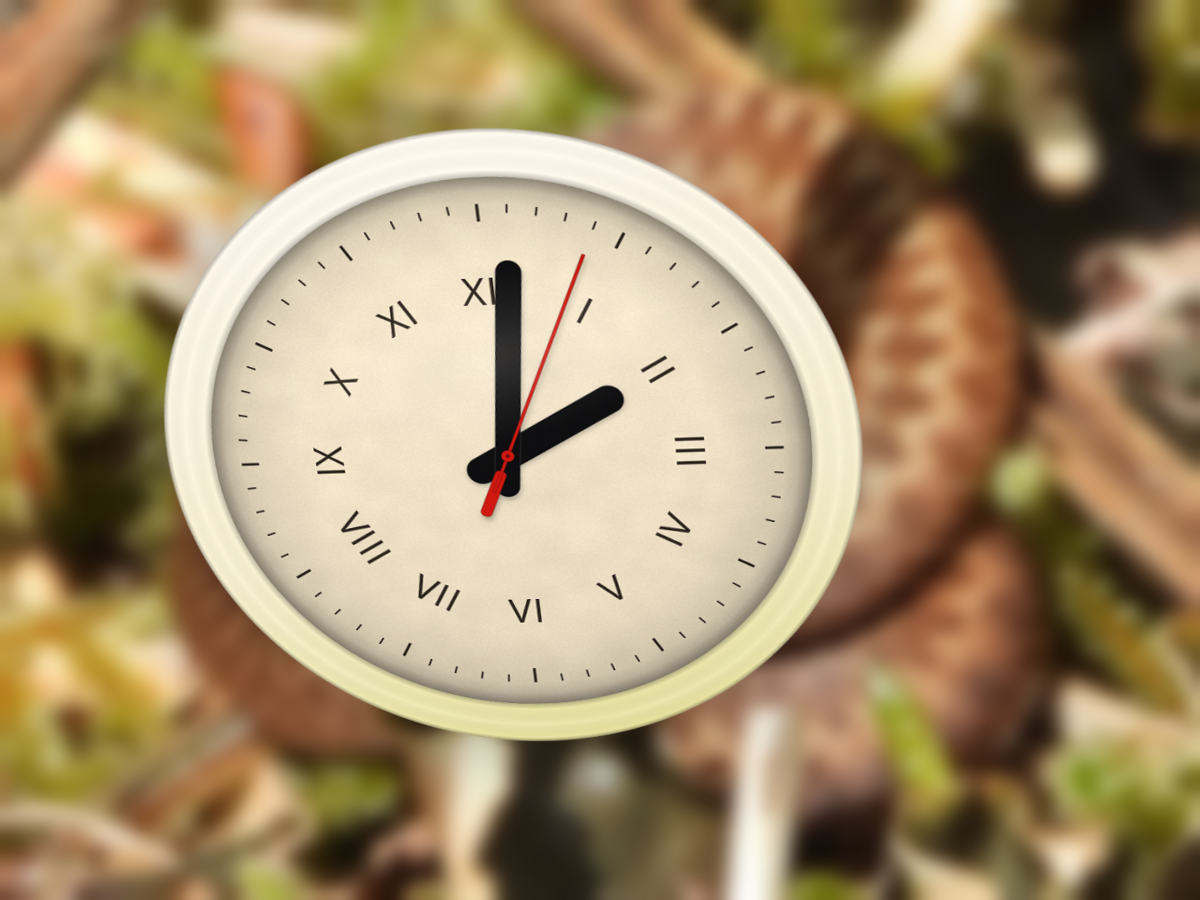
2 h 01 min 04 s
